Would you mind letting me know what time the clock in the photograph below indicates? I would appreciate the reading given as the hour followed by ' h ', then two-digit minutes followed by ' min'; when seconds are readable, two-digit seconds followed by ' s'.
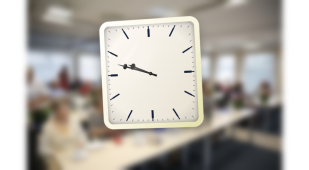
9 h 48 min
